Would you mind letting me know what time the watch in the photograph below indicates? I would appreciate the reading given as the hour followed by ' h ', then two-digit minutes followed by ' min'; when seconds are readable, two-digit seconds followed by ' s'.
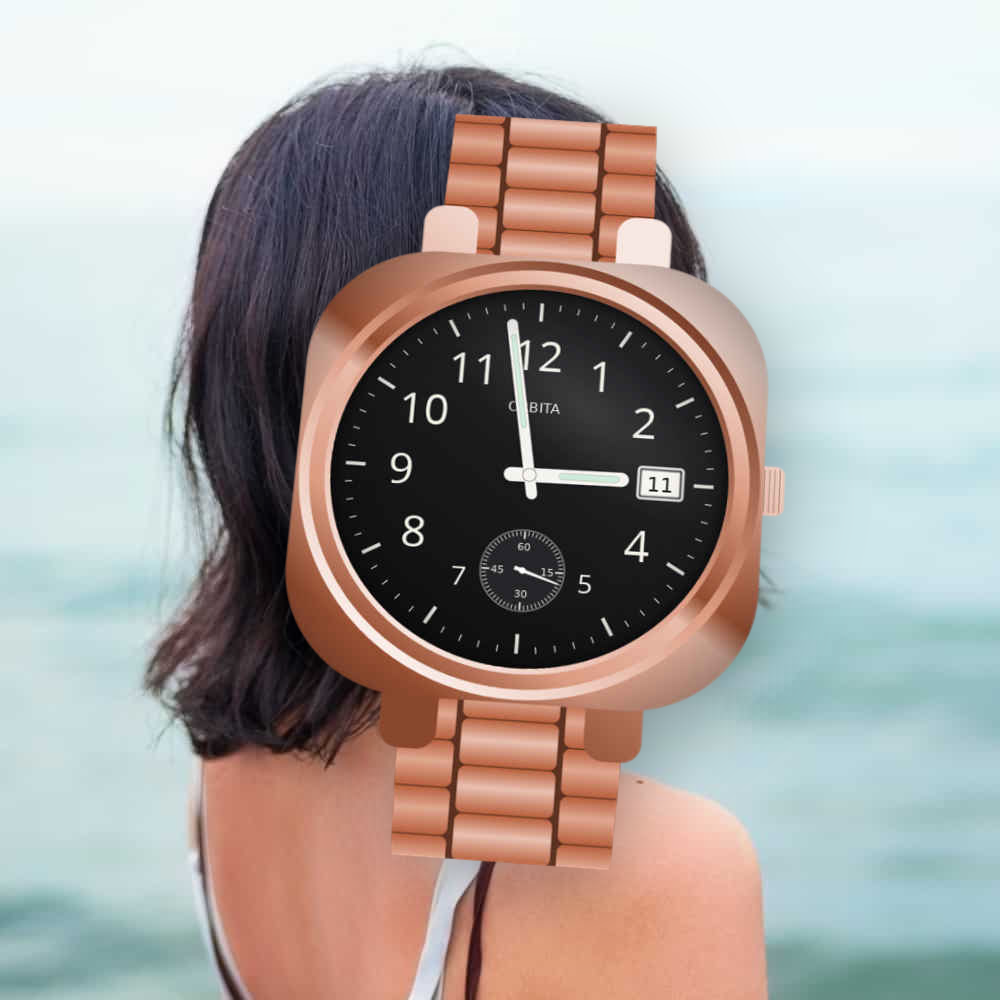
2 h 58 min 18 s
